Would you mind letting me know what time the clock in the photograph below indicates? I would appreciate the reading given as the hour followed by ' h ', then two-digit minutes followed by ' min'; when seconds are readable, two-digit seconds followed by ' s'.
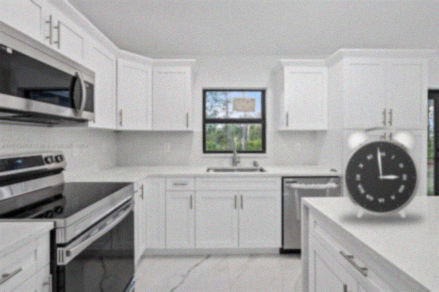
2 h 59 min
